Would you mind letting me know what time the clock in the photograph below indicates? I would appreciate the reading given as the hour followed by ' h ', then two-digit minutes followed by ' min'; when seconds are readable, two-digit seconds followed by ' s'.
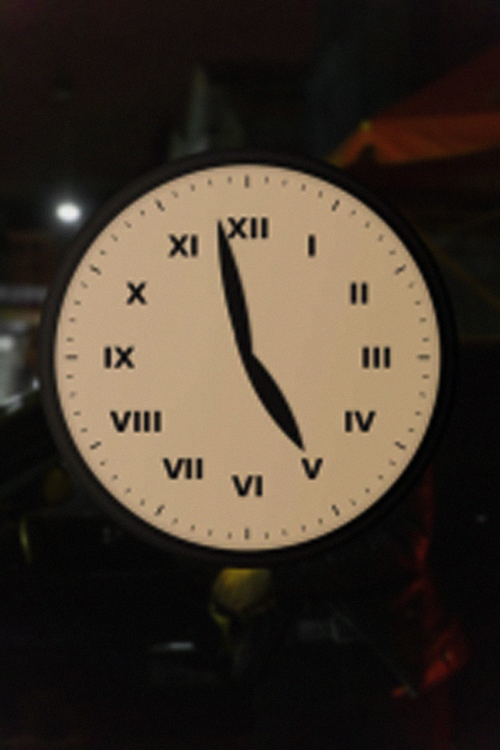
4 h 58 min
